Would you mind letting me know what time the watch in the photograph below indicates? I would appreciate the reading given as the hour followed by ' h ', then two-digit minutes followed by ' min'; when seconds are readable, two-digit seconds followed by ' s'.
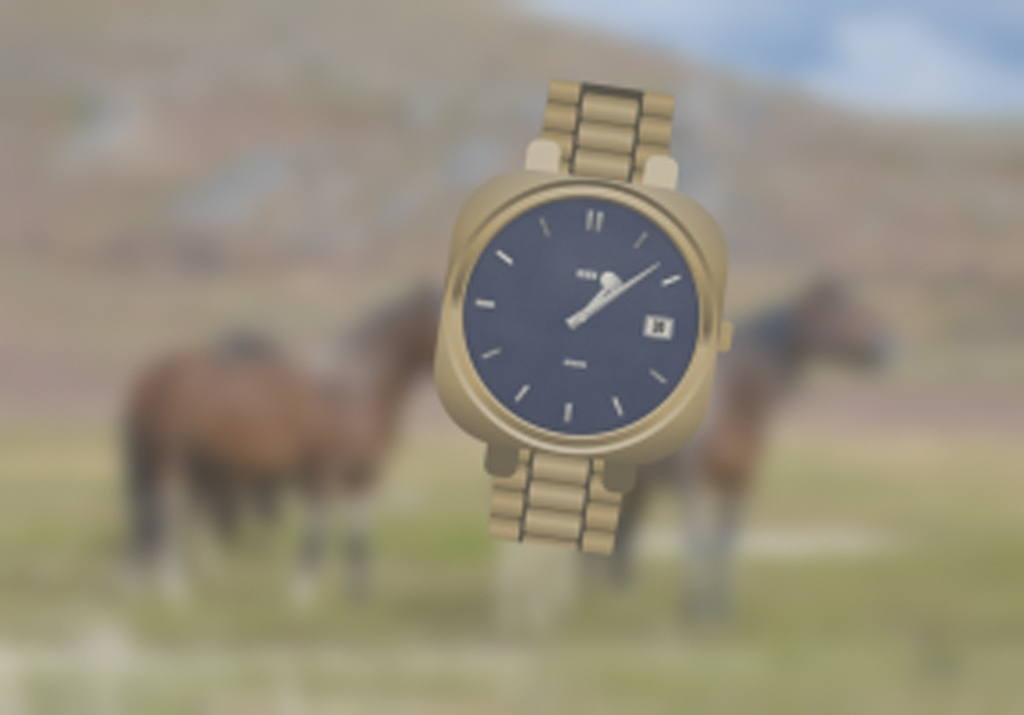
1 h 08 min
